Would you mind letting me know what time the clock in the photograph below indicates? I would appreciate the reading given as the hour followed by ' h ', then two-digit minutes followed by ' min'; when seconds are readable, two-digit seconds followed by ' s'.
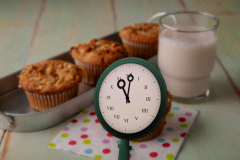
11 h 01 min
